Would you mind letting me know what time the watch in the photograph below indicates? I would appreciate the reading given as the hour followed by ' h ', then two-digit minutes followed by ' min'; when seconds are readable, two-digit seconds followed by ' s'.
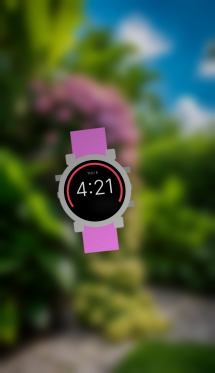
4 h 21 min
